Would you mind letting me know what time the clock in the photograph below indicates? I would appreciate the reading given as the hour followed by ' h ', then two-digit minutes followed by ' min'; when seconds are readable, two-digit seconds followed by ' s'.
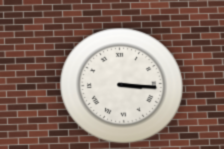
3 h 16 min
